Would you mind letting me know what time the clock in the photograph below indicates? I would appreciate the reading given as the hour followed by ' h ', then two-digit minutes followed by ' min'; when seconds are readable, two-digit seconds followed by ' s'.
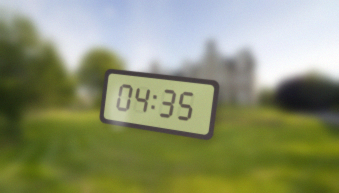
4 h 35 min
